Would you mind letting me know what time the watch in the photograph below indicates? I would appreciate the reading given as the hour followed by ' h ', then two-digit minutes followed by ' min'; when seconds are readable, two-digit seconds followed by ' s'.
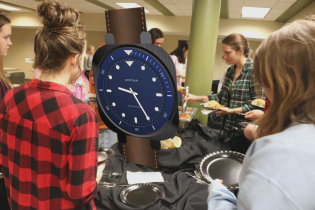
9 h 25 min
